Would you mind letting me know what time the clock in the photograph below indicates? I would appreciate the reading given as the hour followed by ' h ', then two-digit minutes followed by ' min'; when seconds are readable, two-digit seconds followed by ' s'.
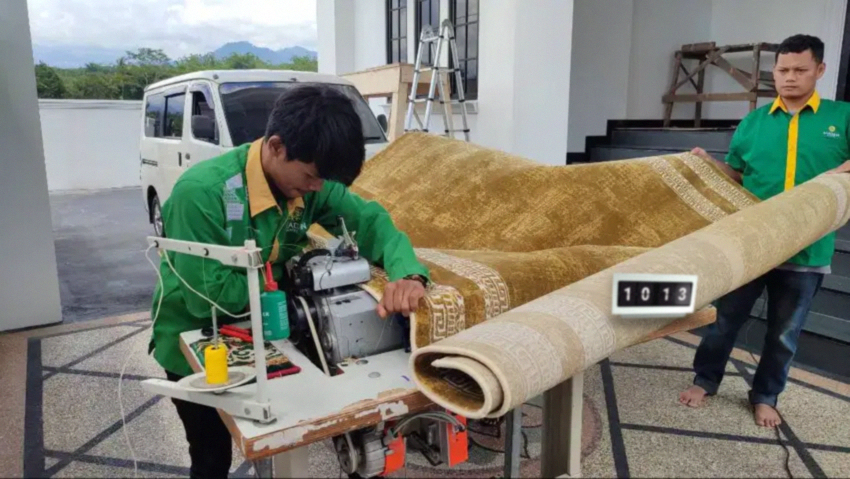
10 h 13 min
